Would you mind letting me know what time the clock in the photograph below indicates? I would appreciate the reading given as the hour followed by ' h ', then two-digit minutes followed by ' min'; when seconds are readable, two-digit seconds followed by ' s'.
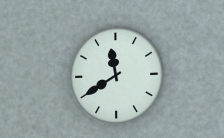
11 h 40 min
